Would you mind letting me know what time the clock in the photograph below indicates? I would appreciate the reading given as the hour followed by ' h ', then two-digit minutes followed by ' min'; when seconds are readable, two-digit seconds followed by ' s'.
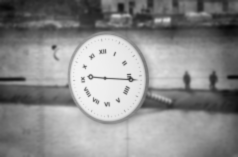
9 h 16 min
